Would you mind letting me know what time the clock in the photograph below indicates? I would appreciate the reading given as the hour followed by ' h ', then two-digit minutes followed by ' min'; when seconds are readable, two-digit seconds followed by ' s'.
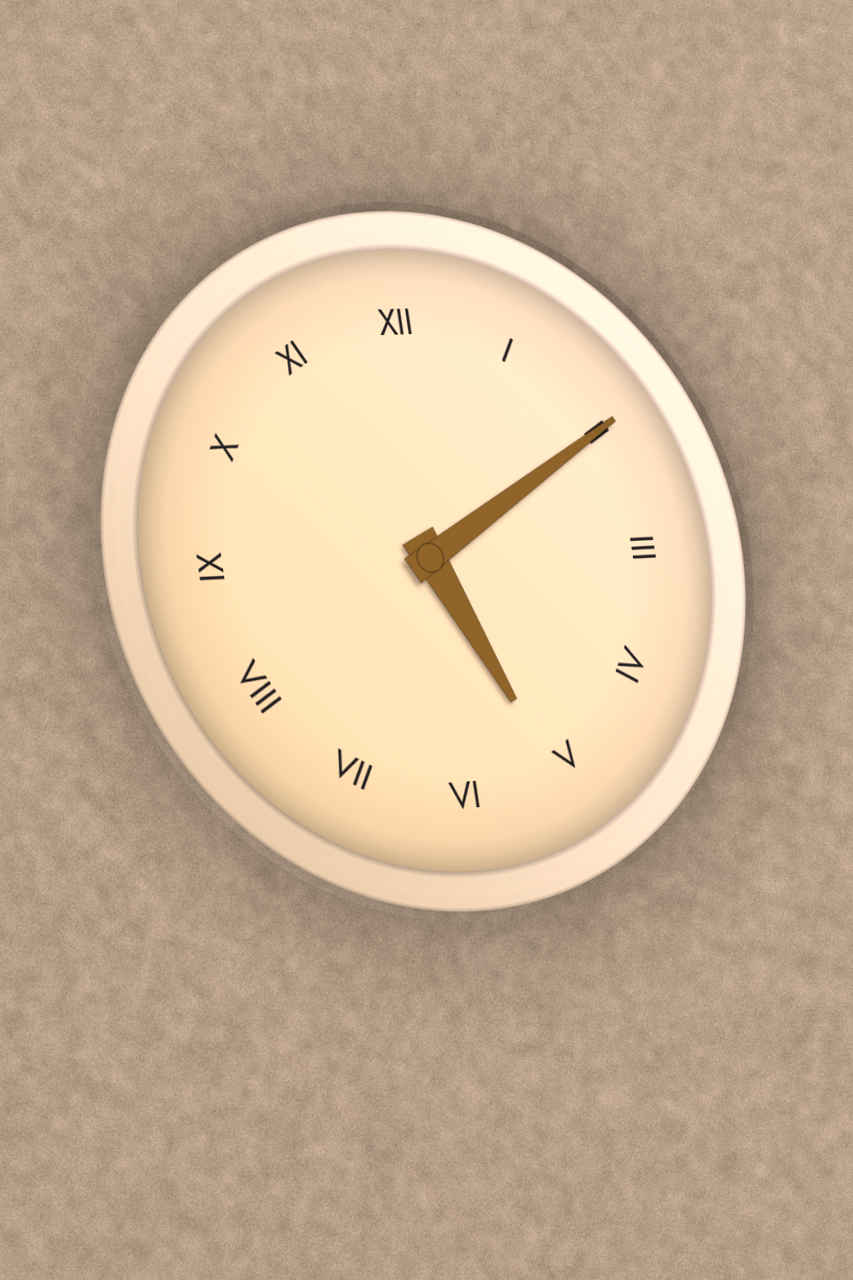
5 h 10 min
